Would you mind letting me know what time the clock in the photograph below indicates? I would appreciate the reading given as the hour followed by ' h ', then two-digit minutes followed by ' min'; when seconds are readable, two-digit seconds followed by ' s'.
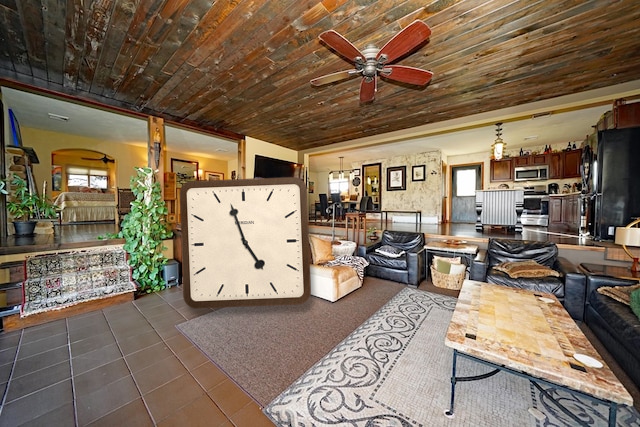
4 h 57 min
